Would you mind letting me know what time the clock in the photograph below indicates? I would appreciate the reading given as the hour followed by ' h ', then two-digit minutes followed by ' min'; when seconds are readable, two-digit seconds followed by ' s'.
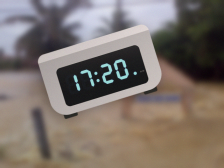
17 h 20 min
